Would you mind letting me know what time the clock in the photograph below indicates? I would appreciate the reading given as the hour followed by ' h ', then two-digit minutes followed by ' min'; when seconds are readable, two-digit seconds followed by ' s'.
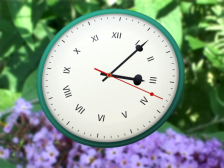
3 h 06 min 18 s
